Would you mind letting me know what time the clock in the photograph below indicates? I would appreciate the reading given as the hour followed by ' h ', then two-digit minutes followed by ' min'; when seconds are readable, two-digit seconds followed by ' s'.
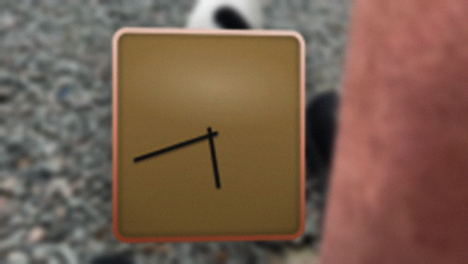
5 h 42 min
